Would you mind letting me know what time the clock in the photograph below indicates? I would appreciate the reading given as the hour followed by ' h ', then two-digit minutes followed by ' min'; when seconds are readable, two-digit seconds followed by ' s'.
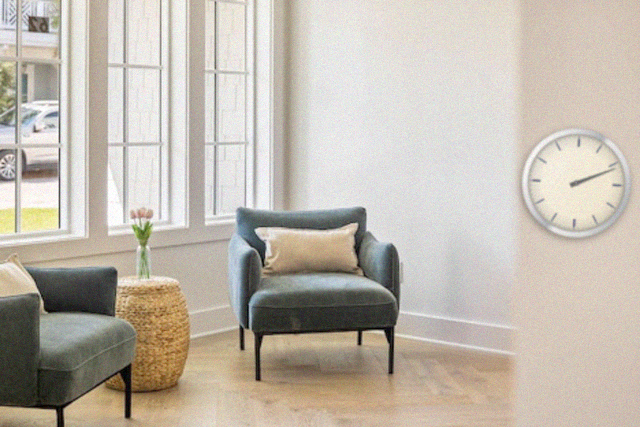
2 h 11 min
